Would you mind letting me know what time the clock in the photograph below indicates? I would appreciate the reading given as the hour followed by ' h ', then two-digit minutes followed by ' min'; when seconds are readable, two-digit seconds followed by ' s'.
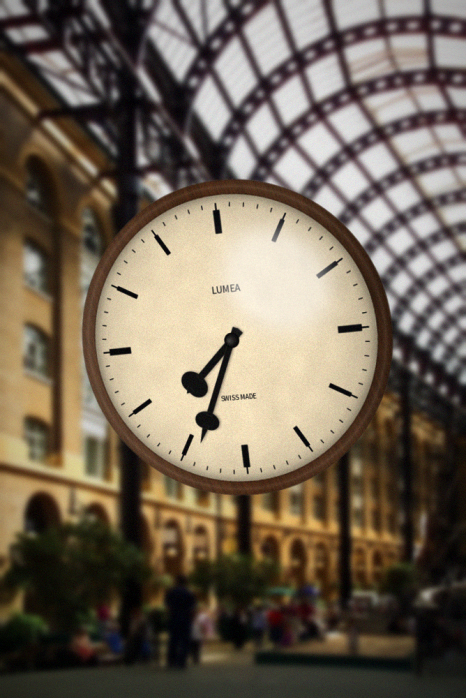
7 h 34 min
